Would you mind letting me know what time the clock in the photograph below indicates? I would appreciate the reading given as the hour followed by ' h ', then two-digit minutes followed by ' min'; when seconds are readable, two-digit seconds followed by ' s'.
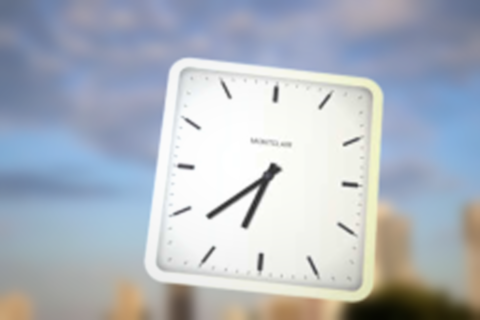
6 h 38 min
